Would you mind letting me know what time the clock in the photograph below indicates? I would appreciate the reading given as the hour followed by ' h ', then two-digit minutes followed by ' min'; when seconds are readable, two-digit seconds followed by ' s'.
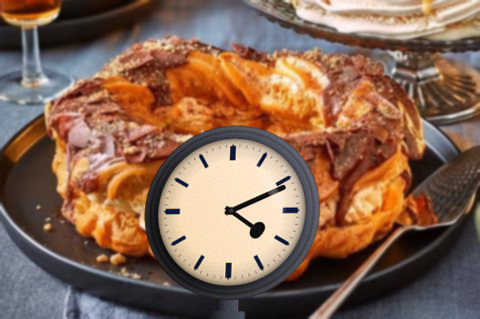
4 h 11 min
